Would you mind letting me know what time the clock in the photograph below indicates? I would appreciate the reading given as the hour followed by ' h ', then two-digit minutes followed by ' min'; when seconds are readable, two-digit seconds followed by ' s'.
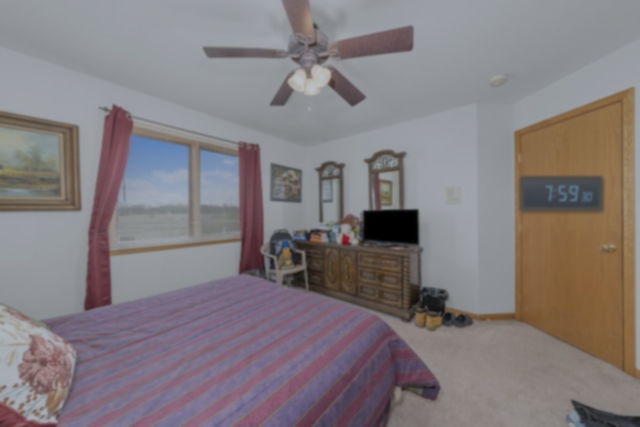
7 h 59 min
